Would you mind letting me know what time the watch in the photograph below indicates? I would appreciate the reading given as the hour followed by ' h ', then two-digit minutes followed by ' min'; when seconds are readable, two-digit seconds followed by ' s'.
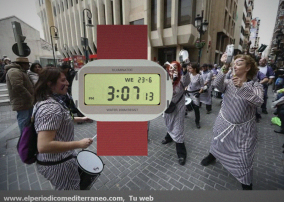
3 h 07 min 13 s
